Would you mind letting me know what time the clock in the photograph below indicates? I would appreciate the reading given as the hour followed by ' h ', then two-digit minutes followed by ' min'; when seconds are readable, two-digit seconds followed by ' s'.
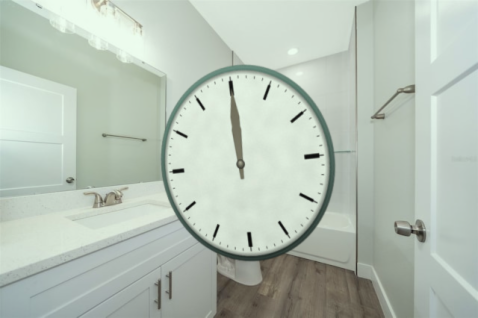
12 h 00 min
